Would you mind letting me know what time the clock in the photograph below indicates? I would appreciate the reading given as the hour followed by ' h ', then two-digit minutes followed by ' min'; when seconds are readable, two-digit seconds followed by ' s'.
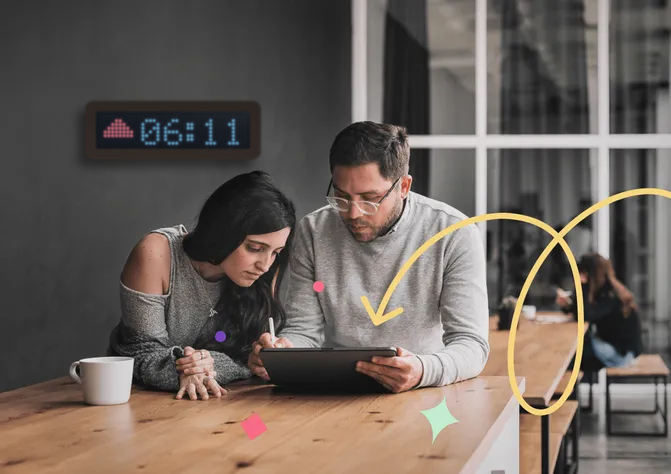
6 h 11 min
